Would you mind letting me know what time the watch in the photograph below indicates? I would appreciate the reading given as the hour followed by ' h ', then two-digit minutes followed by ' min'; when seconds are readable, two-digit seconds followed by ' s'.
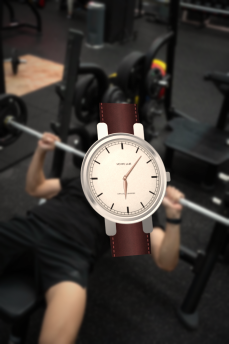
6 h 07 min
